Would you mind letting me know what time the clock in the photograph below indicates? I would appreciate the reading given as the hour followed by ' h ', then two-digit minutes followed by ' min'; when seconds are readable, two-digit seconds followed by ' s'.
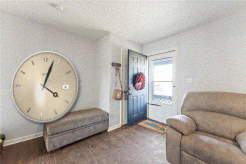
4 h 03 min
